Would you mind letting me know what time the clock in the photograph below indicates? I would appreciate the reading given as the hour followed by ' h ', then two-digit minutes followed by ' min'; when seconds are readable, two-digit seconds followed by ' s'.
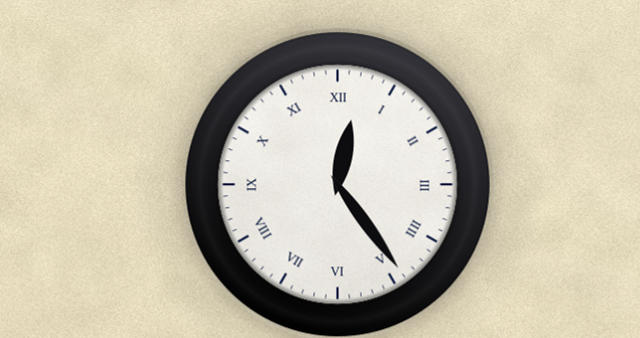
12 h 24 min
